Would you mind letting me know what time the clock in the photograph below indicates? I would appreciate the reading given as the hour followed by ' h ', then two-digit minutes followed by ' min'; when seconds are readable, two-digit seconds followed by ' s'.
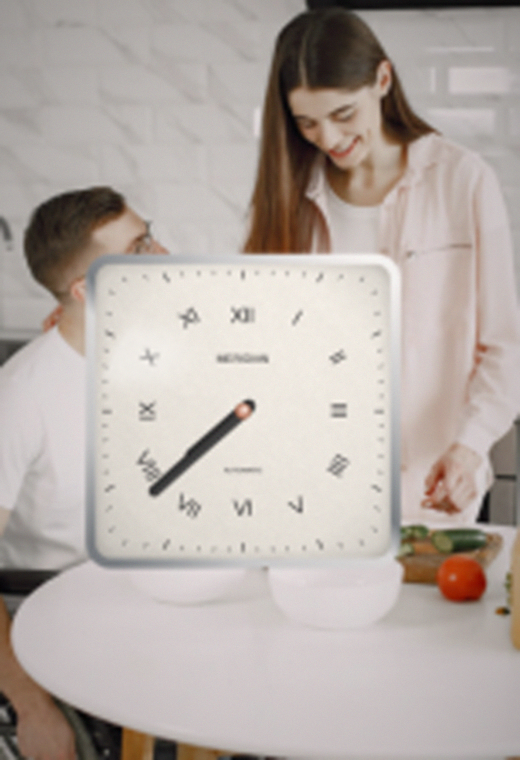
7 h 38 min
